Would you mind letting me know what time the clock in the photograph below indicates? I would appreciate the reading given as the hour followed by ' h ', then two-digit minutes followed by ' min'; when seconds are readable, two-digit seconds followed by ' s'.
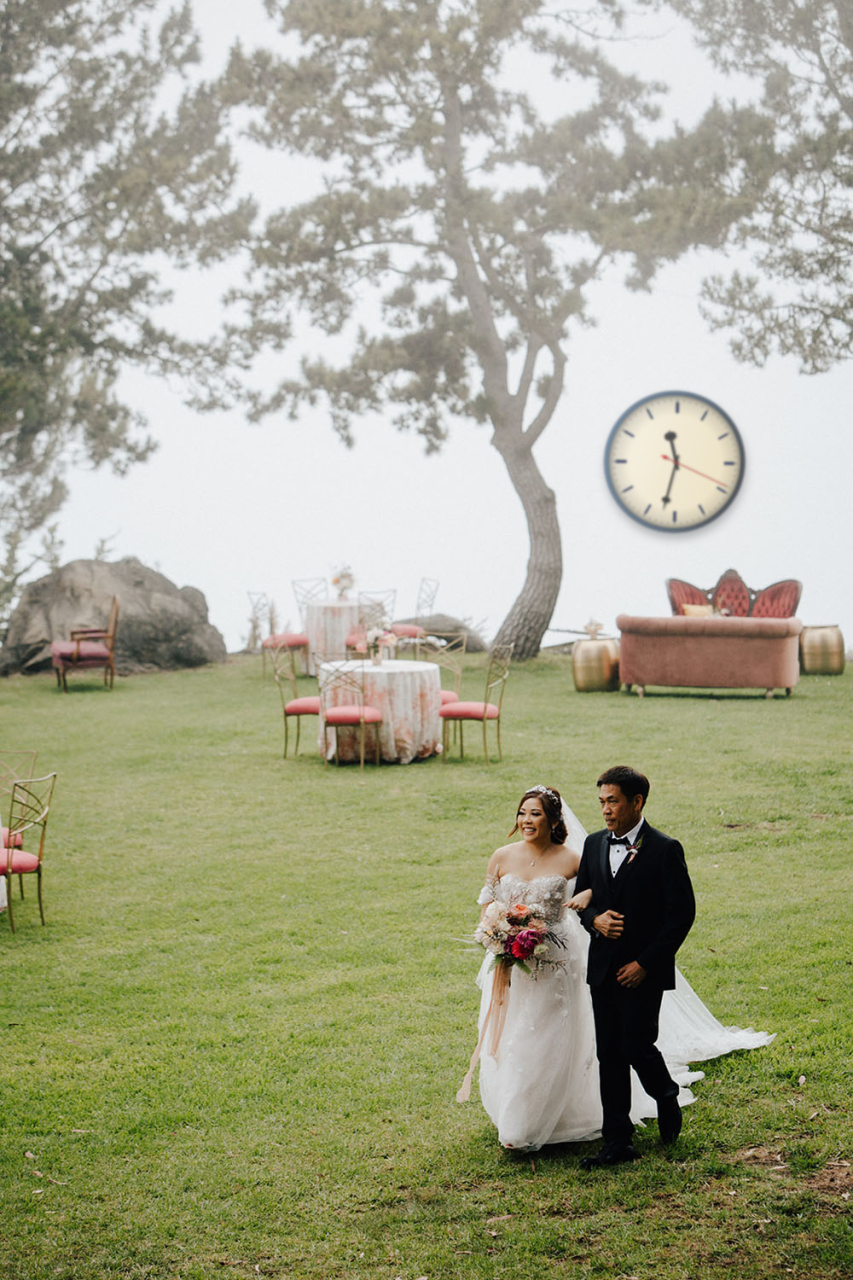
11 h 32 min 19 s
